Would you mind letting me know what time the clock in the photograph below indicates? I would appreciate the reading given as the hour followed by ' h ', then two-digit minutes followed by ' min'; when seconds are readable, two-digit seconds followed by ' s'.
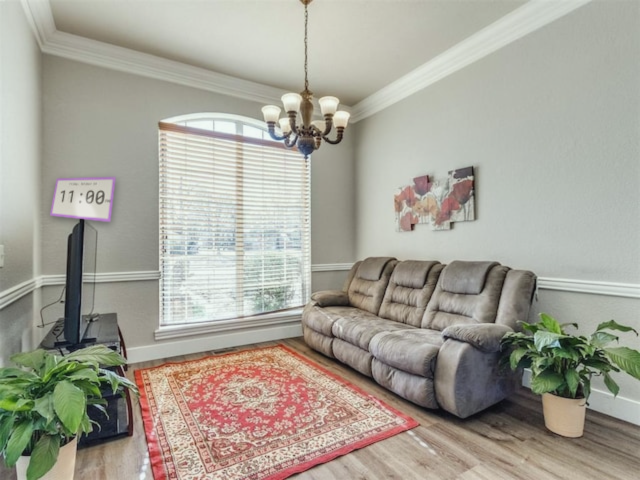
11 h 00 min
